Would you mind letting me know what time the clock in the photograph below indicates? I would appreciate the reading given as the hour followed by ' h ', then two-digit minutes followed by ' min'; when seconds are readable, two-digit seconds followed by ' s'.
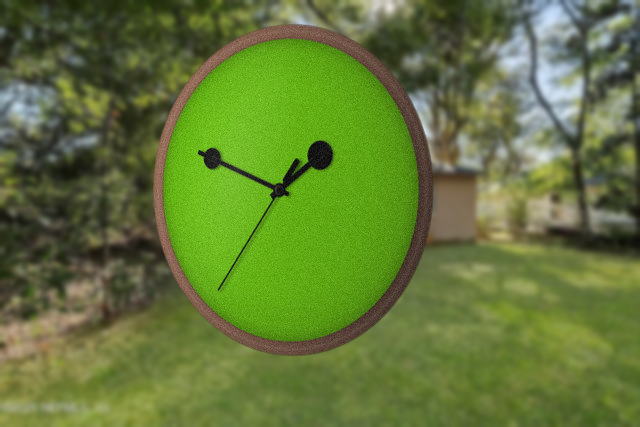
1 h 48 min 36 s
